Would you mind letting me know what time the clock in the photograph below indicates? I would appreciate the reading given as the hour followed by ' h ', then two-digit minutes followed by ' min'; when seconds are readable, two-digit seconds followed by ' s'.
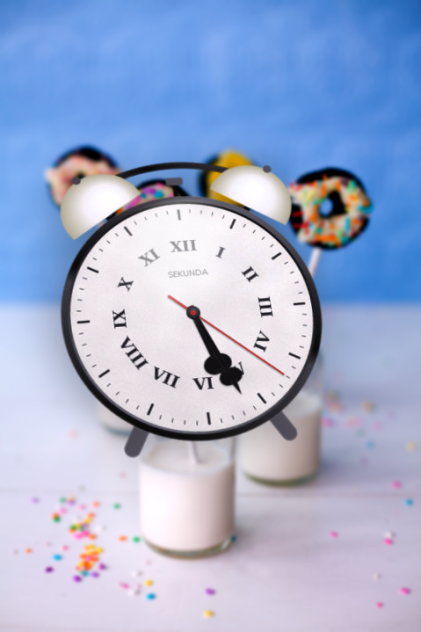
5 h 26 min 22 s
